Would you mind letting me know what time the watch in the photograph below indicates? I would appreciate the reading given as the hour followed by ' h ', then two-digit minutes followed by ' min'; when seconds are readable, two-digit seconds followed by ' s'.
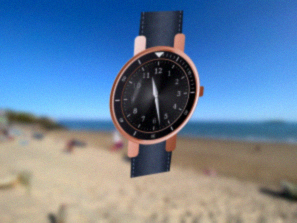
11 h 28 min
